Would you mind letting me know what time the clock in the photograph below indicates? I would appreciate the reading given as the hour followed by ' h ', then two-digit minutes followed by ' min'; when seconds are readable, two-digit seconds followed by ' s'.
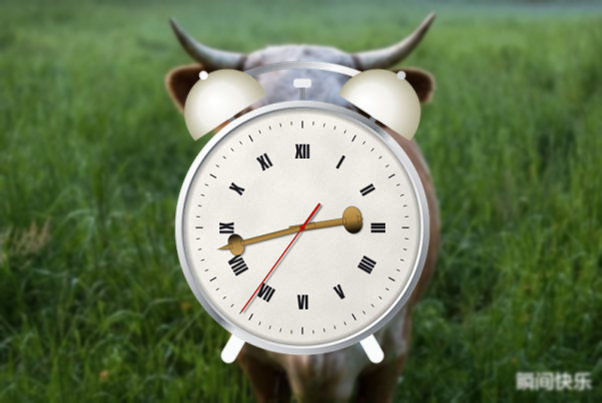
2 h 42 min 36 s
